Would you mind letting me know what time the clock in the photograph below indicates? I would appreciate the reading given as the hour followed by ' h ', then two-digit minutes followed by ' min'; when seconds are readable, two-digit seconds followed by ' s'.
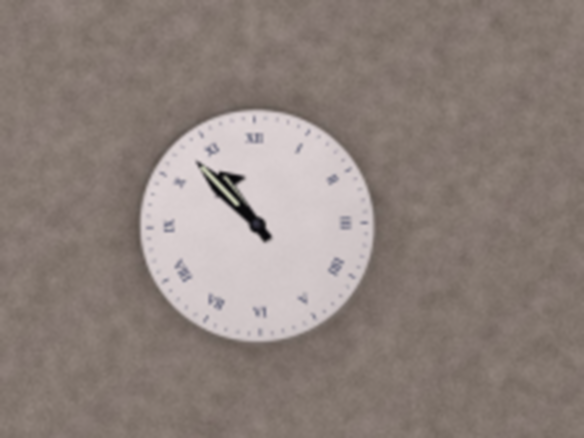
10 h 53 min
